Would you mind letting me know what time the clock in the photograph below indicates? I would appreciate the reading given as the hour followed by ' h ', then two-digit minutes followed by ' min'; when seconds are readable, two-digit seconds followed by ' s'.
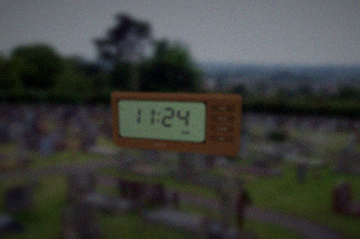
11 h 24 min
